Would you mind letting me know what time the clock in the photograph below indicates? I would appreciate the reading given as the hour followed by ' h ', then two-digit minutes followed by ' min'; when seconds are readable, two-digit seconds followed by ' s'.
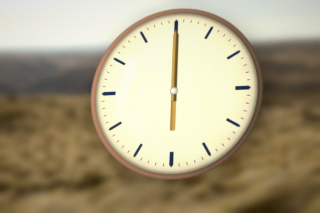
6 h 00 min
